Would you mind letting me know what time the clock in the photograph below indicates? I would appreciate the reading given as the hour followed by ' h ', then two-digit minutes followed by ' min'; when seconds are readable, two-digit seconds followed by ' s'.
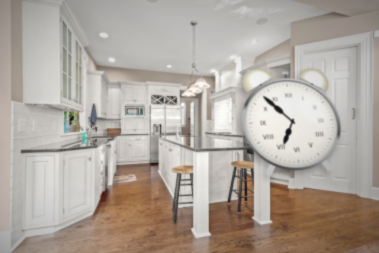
6 h 53 min
